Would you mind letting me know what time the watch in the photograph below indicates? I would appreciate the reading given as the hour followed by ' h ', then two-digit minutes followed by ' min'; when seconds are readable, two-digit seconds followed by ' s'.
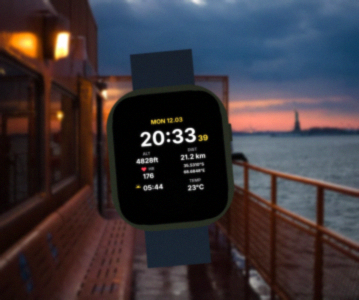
20 h 33 min
